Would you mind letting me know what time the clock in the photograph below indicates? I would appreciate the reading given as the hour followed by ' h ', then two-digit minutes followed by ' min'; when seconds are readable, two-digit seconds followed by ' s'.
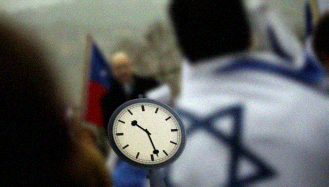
10 h 28 min
